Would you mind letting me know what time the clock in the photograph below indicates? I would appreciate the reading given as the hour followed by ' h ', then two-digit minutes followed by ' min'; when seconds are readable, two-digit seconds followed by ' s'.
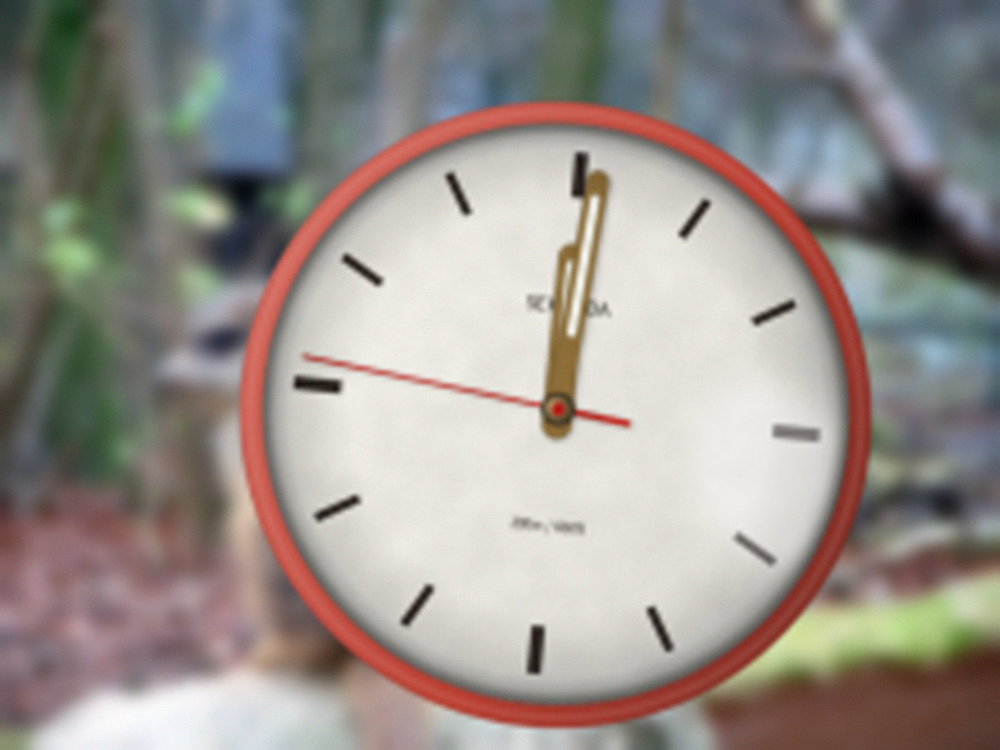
12 h 00 min 46 s
